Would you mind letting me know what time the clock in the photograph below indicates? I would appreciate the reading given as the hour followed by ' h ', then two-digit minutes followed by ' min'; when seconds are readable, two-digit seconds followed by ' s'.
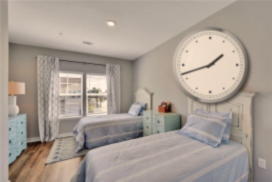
1 h 42 min
